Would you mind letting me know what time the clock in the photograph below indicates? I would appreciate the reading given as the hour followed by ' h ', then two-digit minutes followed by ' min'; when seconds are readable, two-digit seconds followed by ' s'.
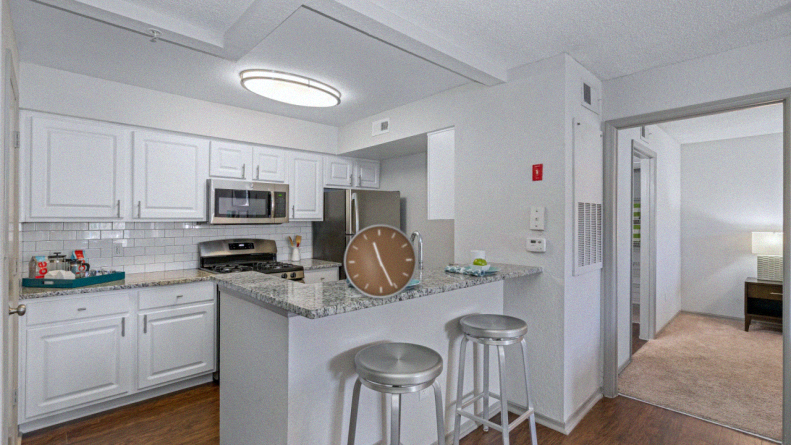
11 h 26 min
